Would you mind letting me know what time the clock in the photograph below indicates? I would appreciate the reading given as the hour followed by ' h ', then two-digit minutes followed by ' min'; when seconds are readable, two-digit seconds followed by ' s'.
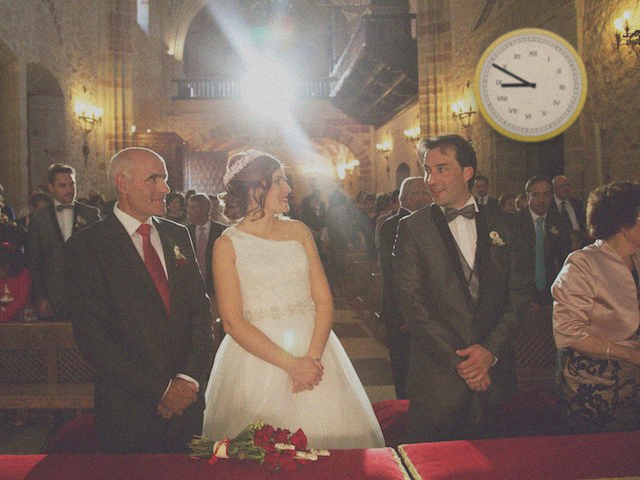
8 h 49 min
